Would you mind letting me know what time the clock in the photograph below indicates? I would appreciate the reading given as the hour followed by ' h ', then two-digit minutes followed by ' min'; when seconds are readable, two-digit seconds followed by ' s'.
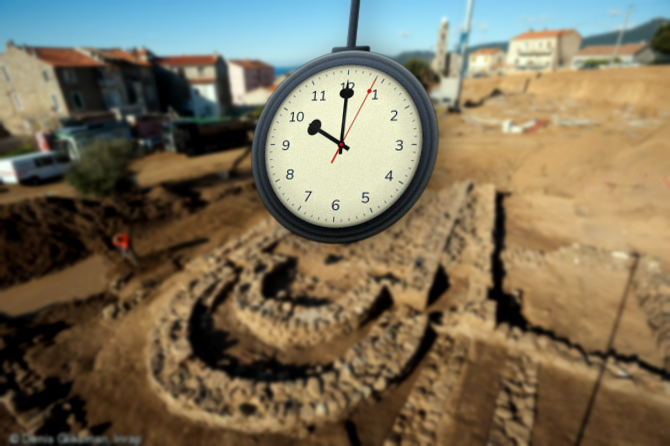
10 h 00 min 04 s
